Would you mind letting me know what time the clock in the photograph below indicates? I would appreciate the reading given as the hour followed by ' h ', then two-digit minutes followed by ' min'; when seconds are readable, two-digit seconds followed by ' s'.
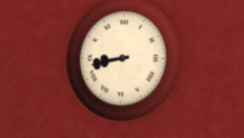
8 h 43 min
